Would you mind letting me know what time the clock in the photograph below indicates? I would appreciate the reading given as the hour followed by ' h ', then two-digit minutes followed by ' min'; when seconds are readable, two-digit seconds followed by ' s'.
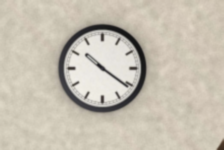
10 h 21 min
